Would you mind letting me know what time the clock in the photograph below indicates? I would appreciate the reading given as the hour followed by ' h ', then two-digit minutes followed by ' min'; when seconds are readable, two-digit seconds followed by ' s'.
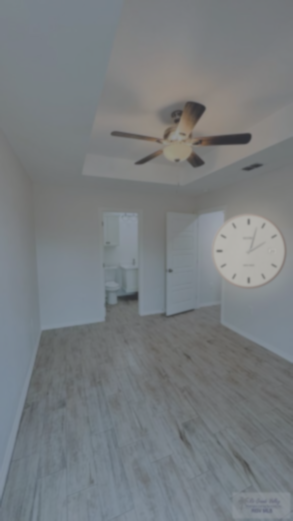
2 h 03 min
